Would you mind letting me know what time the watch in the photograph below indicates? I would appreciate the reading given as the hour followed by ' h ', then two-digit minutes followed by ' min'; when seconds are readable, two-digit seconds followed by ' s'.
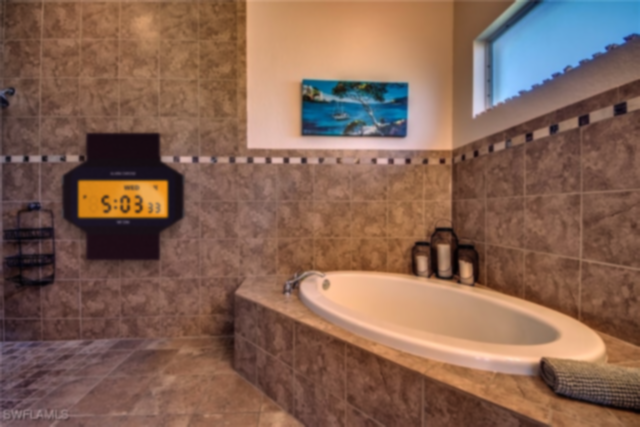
5 h 03 min
